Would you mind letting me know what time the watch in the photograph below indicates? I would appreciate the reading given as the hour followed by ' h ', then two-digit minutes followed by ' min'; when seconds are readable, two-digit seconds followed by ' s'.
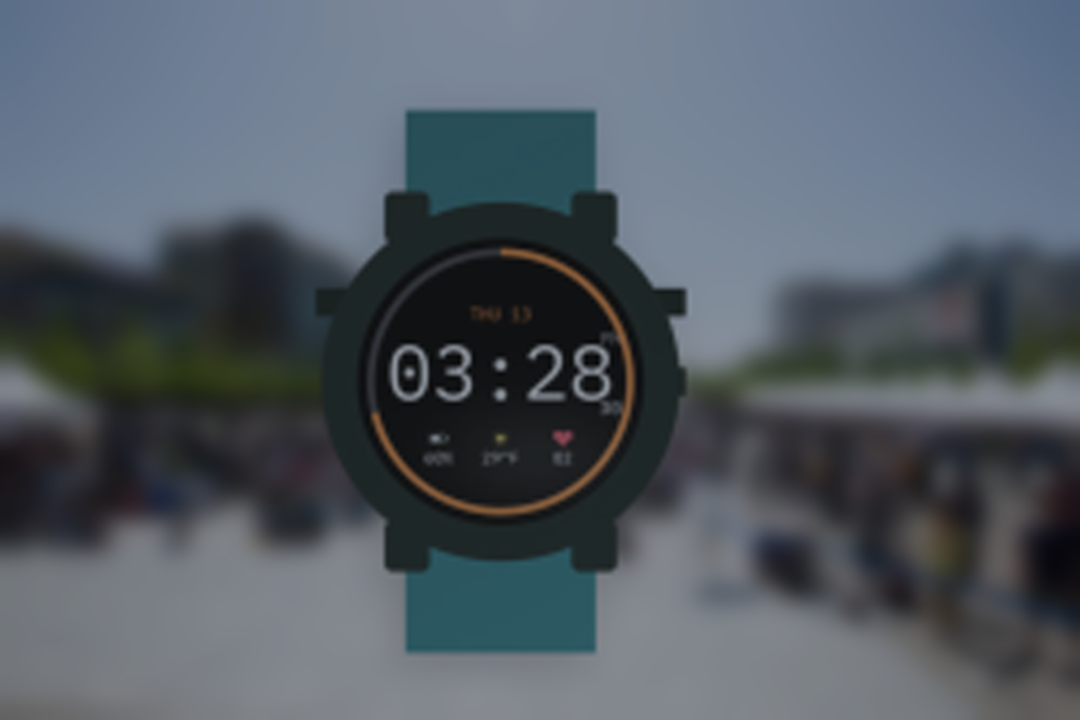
3 h 28 min
